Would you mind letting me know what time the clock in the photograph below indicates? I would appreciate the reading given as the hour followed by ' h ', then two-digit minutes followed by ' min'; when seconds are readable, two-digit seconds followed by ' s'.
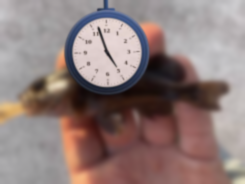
4 h 57 min
